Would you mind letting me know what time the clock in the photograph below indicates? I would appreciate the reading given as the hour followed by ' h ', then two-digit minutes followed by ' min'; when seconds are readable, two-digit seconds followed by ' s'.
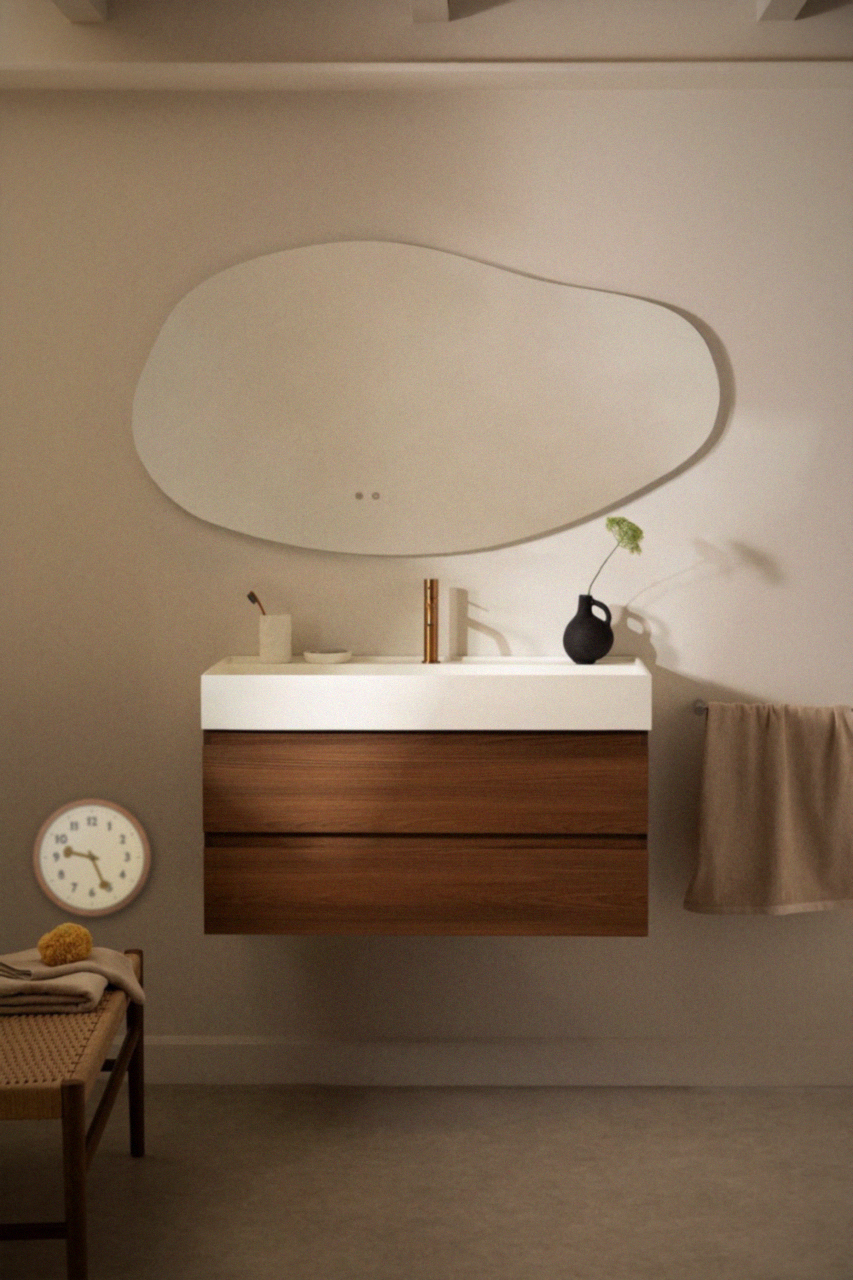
9 h 26 min
